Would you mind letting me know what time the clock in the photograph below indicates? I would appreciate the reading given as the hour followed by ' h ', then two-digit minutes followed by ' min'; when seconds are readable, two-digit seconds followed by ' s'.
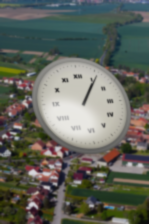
1 h 06 min
